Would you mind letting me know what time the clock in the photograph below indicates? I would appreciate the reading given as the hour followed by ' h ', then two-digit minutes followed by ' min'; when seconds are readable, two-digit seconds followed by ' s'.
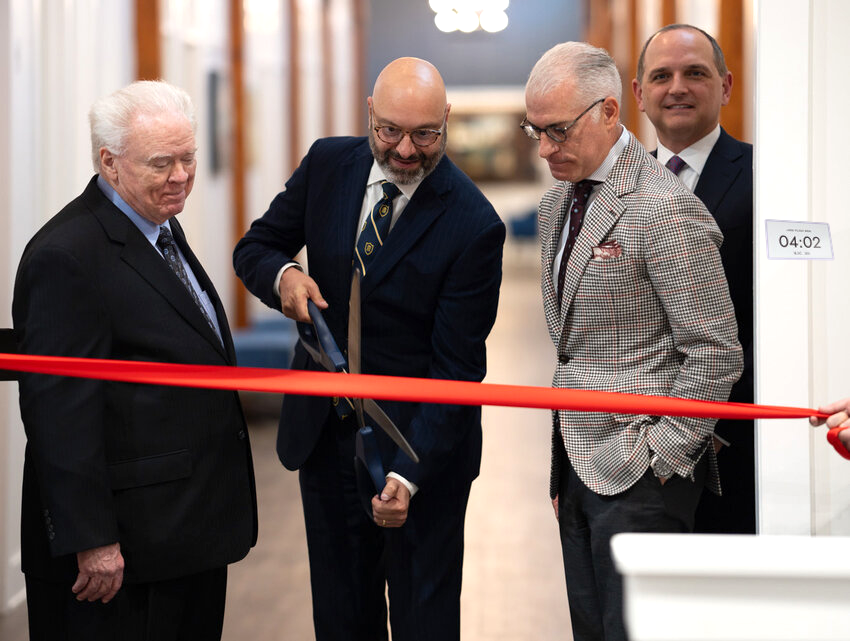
4 h 02 min
